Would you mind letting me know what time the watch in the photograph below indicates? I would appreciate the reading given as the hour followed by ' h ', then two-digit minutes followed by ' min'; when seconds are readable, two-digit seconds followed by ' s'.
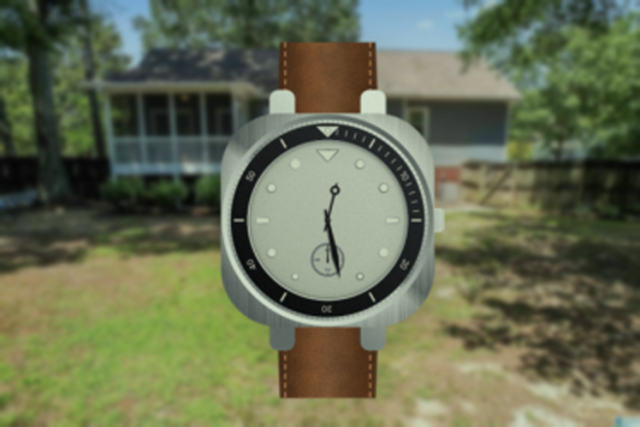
12 h 28 min
